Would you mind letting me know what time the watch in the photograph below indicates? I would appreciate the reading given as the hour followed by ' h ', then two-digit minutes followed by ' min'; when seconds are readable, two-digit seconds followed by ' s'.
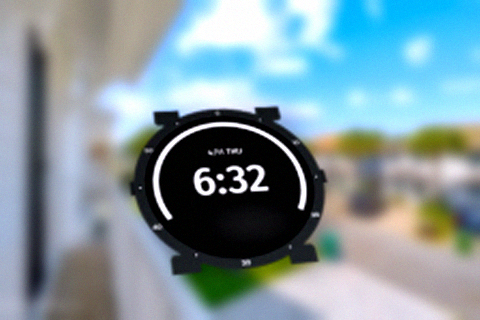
6 h 32 min
